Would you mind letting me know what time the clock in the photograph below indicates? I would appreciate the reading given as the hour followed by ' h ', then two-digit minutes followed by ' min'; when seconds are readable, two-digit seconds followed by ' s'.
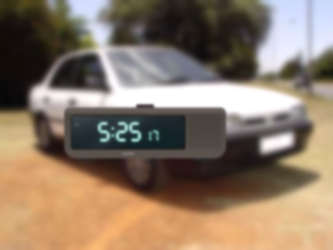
5 h 25 min
